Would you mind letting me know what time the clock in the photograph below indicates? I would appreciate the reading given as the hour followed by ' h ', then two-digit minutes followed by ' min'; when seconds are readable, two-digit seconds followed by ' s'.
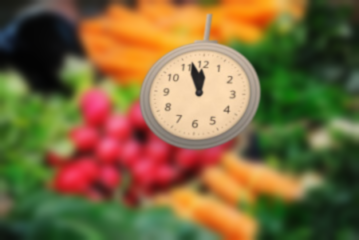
11 h 57 min
